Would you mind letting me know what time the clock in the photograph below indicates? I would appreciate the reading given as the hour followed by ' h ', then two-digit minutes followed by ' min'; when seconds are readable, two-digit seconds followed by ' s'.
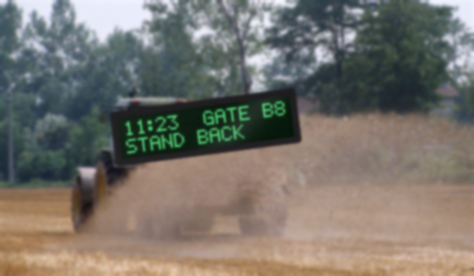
11 h 23 min
